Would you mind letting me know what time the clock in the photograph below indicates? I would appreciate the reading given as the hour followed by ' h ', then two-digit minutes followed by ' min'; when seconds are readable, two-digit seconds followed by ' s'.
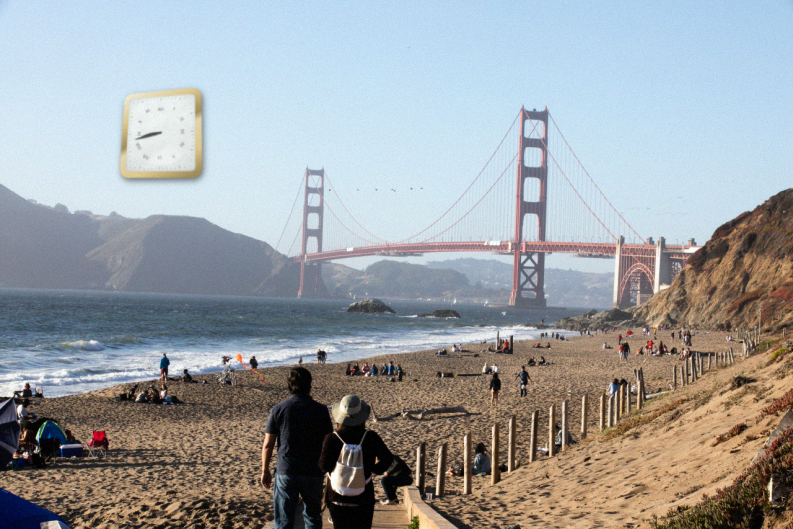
8 h 43 min
